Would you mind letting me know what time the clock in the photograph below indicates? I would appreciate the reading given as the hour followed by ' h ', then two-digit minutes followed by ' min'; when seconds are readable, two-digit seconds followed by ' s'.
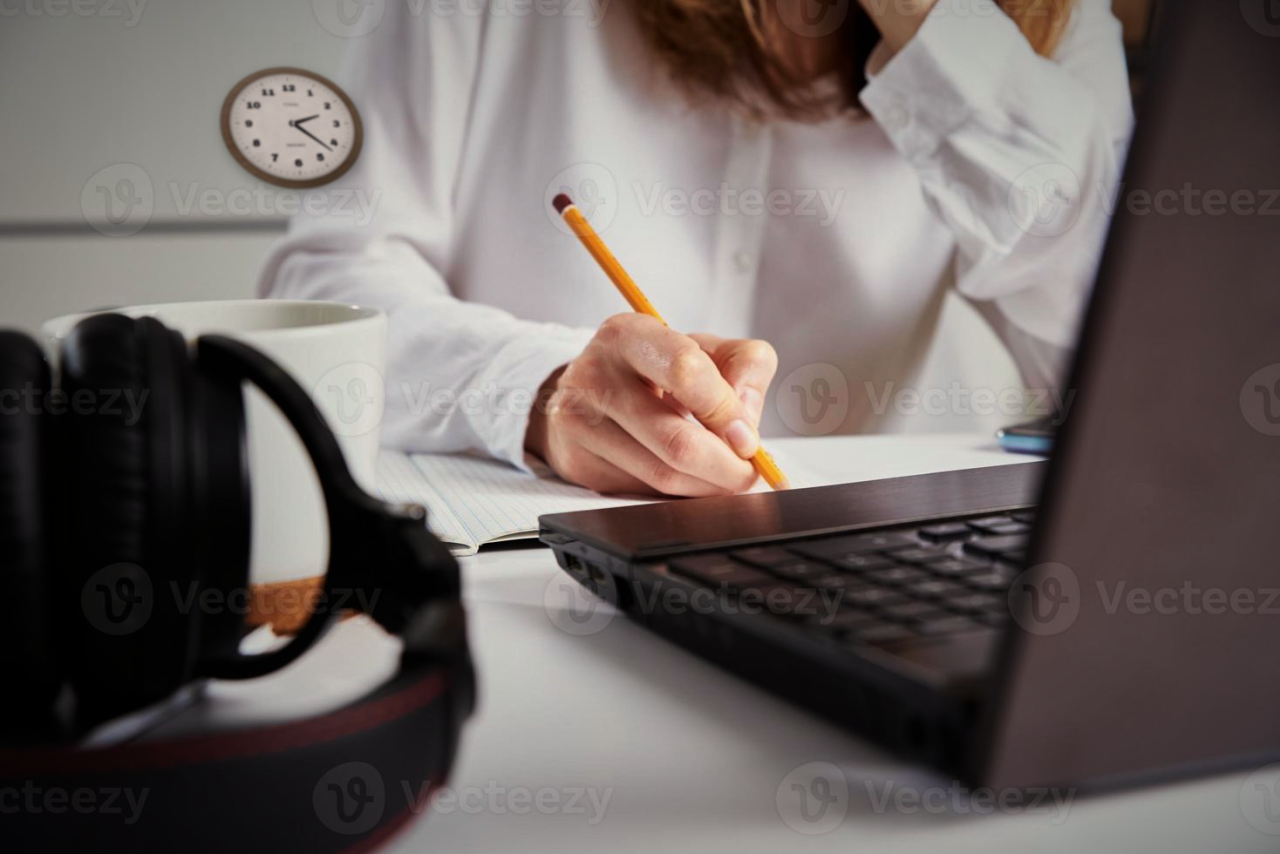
2 h 22 min
